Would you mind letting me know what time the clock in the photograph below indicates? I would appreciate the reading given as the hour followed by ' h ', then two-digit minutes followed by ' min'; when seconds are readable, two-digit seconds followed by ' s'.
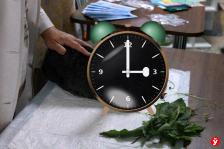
3 h 00 min
